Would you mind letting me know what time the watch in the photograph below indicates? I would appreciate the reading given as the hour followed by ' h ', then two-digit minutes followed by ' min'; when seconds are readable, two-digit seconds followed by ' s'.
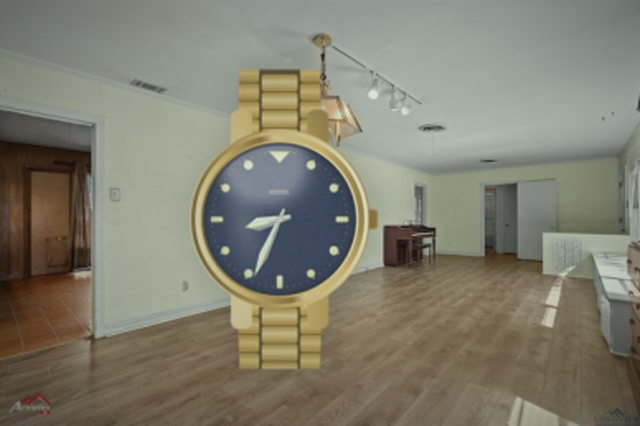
8 h 34 min
